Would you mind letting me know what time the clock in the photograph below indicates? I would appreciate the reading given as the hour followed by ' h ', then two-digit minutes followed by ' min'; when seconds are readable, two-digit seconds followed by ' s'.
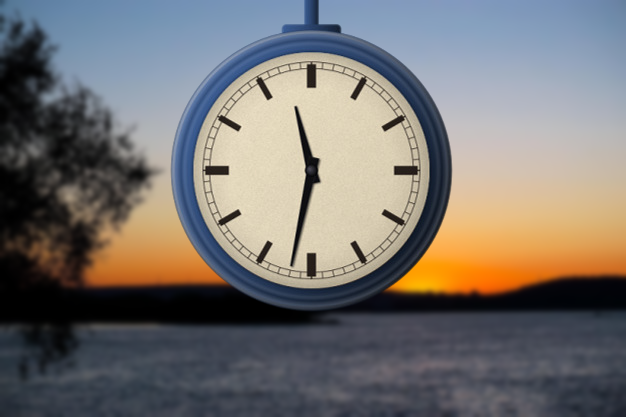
11 h 32 min
